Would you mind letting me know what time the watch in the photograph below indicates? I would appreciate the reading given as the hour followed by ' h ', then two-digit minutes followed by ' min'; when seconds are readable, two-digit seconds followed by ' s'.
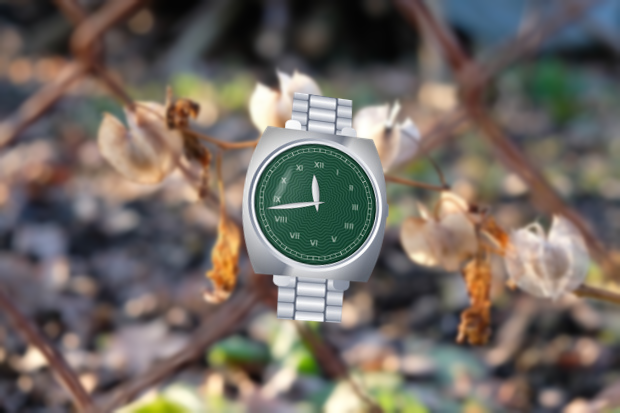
11 h 43 min
